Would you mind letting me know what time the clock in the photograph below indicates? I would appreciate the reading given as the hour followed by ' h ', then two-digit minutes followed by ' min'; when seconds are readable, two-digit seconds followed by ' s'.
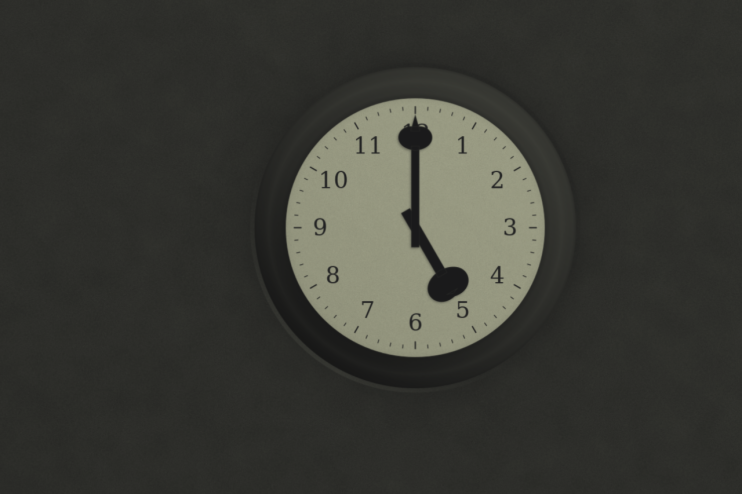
5 h 00 min
